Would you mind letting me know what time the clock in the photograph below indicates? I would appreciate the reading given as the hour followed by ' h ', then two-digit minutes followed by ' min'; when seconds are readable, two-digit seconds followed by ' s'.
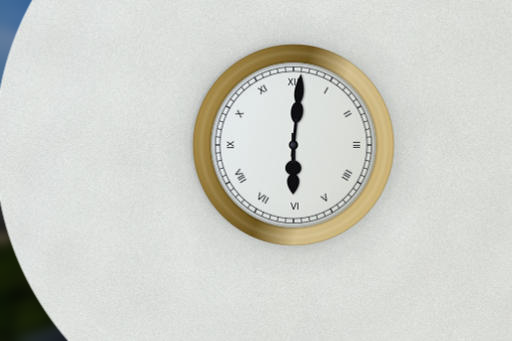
6 h 01 min
